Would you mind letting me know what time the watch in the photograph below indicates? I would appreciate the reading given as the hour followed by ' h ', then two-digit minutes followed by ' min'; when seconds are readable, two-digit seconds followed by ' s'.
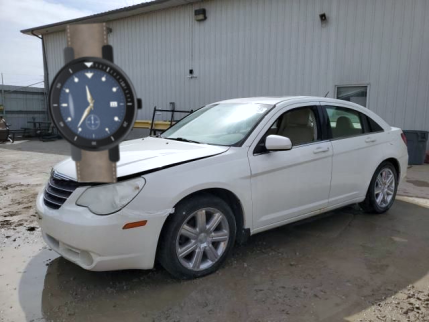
11 h 36 min
